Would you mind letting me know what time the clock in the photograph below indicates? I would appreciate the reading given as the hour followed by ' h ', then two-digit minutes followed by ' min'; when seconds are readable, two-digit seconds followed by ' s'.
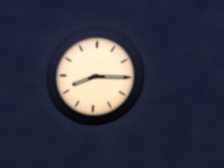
8 h 15 min
